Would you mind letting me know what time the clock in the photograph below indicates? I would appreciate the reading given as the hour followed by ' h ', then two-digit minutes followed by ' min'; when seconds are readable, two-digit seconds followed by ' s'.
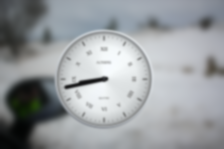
8 h 43 min
